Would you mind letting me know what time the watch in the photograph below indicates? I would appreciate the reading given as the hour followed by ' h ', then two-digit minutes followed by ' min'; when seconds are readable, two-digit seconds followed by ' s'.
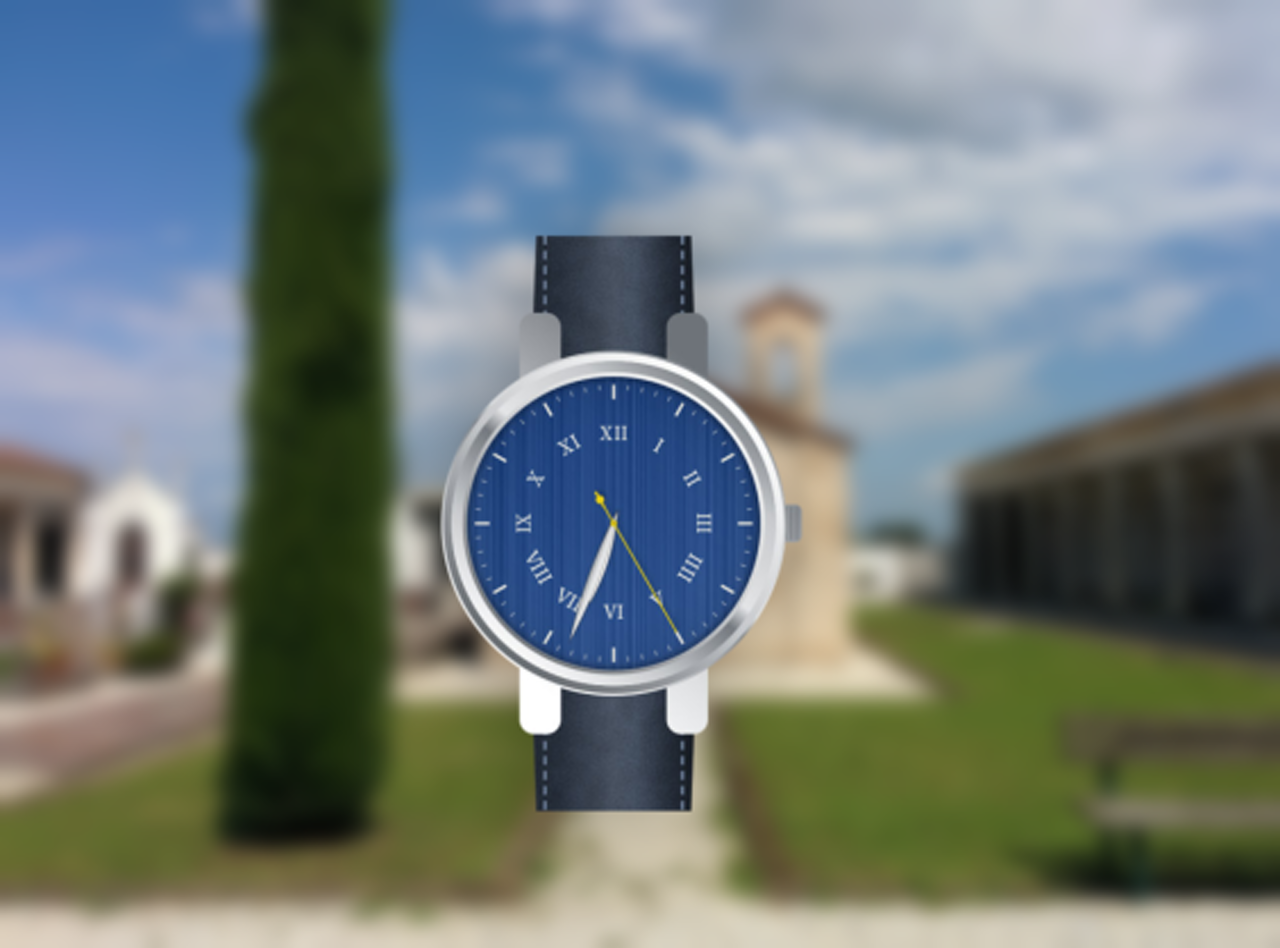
6 h 33 min 25 s
